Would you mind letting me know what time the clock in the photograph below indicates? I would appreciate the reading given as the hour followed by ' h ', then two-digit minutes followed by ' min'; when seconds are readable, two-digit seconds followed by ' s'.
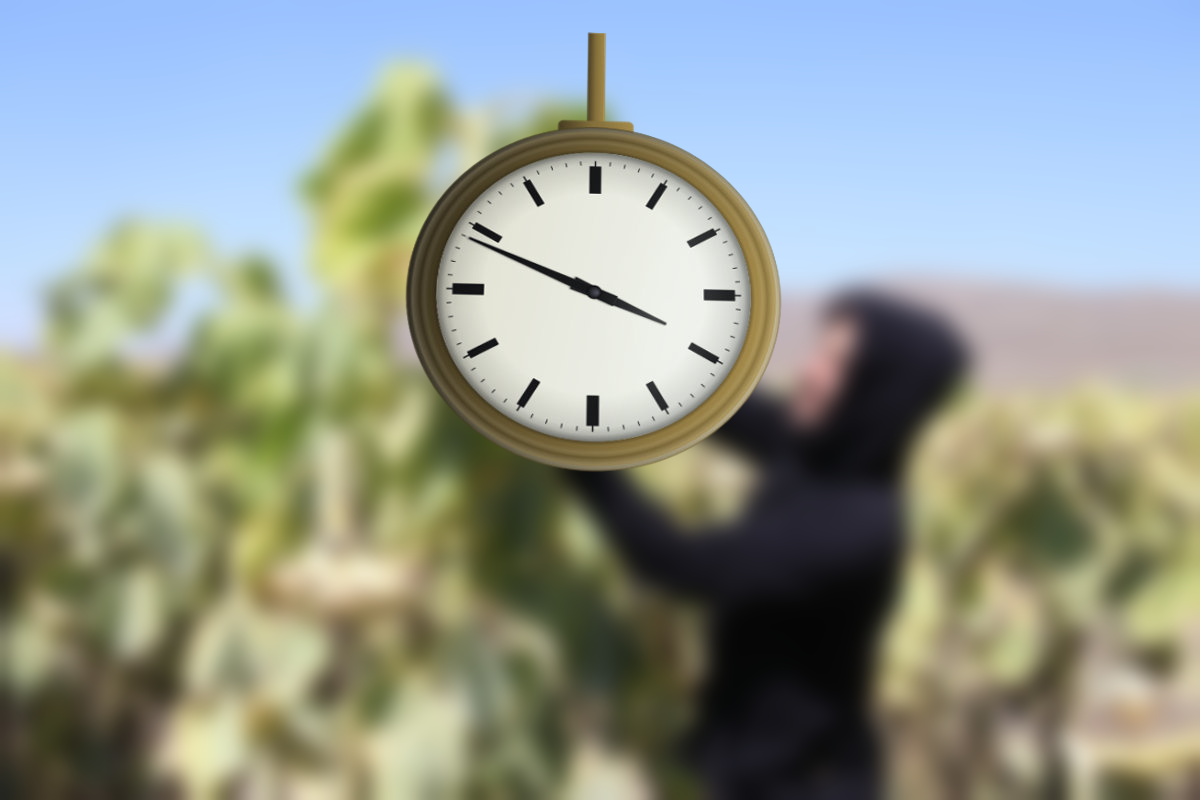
3 h 49 min
